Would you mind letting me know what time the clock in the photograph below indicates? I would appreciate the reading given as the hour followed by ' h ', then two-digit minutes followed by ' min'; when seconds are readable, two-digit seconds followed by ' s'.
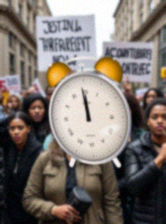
11 h 59 min
